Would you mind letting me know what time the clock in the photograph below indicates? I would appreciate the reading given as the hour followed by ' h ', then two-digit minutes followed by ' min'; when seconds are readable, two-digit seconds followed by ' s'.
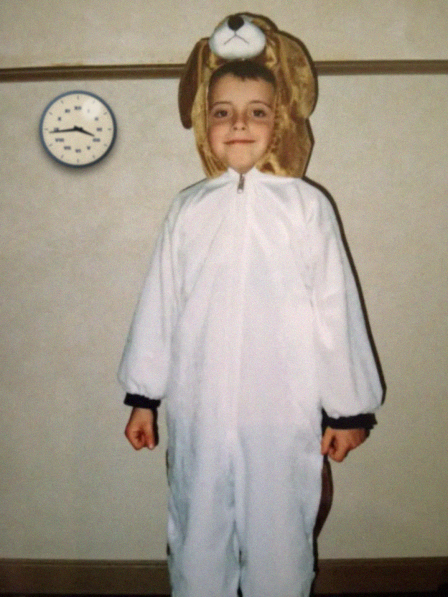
3 h 44 min
